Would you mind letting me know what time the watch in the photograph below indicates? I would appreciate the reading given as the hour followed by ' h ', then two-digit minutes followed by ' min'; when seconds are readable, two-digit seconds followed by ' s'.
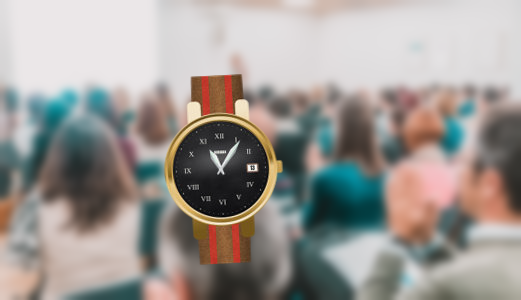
11 h 06 min
